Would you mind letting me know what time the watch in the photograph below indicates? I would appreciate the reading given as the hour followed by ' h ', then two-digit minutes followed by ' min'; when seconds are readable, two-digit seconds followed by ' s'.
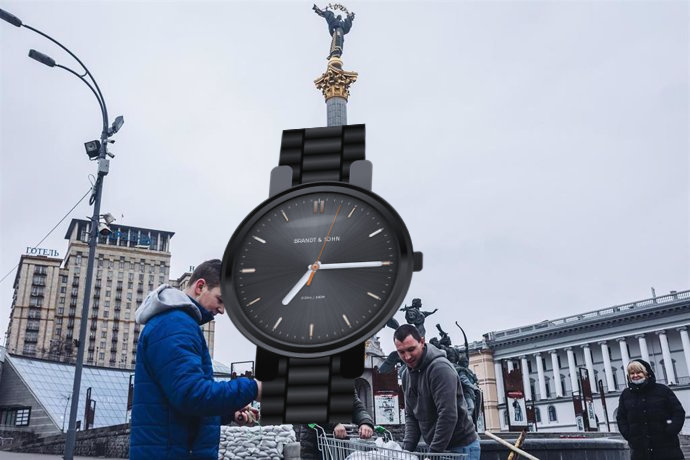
7 h 15 min 03 s
